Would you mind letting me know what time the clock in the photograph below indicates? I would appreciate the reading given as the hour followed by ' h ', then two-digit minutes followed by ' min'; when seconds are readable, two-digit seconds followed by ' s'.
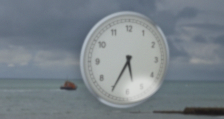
5 h 35 min
